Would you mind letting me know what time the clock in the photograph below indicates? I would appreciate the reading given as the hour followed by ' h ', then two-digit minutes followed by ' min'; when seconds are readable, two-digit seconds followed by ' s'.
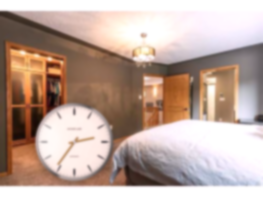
2 h 36 min
